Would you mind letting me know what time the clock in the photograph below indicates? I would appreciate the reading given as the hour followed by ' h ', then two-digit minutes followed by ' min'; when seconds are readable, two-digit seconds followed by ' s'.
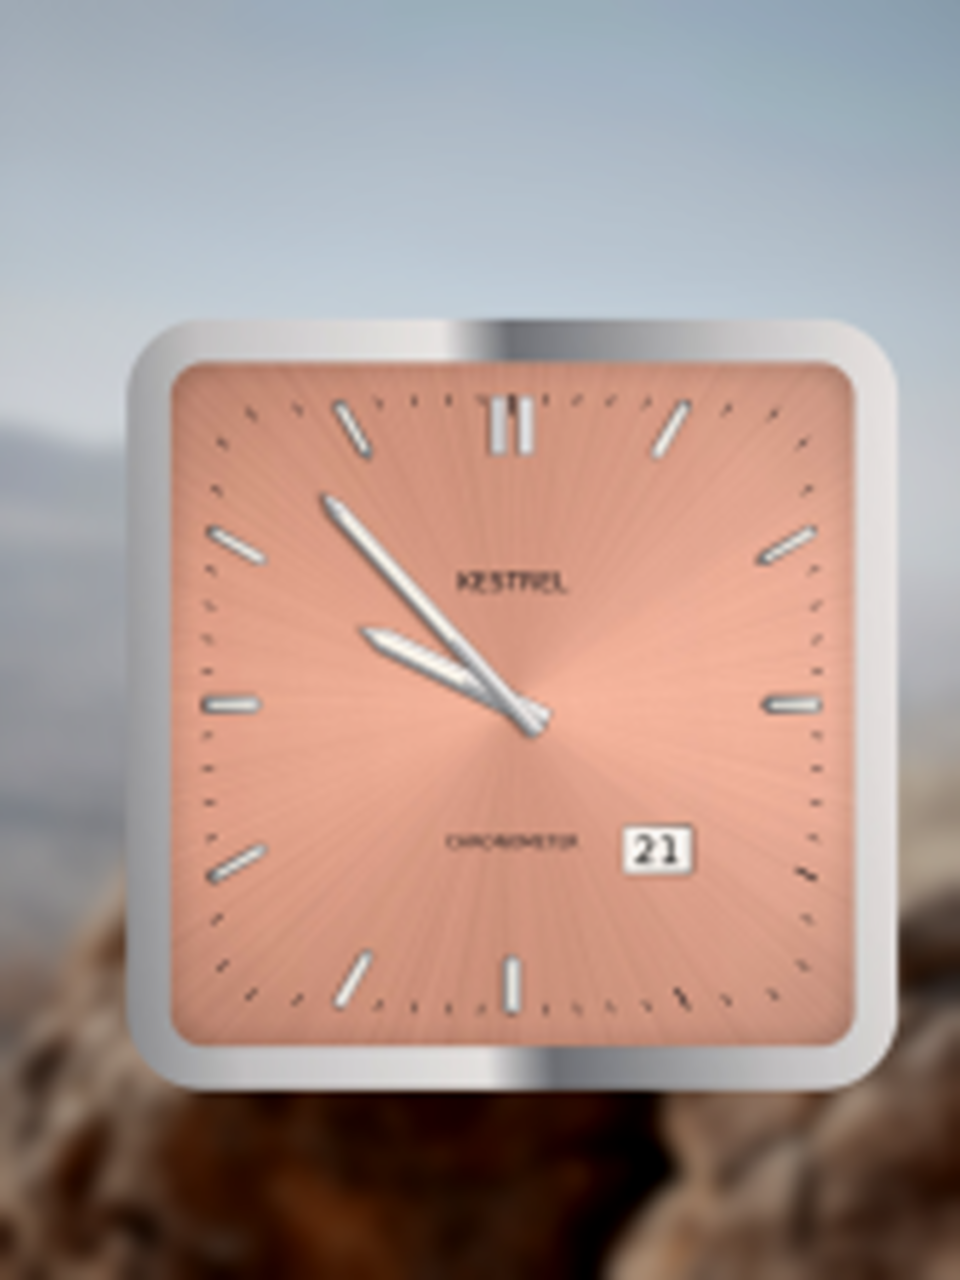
9 h 53 min
